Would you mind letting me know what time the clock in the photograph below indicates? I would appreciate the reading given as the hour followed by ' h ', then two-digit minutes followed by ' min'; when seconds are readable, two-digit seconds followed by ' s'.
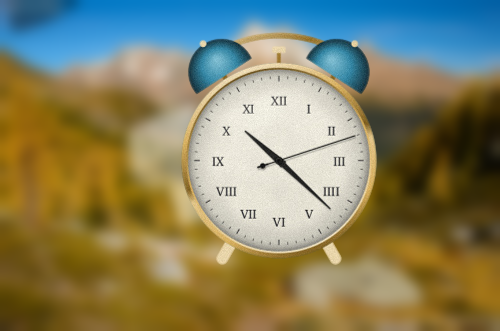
10 h 22 min 12 s
